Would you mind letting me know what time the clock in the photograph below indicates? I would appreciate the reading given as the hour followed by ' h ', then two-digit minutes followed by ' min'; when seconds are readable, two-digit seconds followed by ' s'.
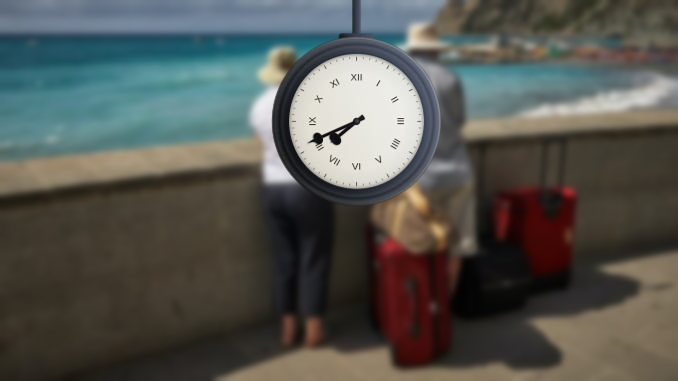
7 h 41 min
